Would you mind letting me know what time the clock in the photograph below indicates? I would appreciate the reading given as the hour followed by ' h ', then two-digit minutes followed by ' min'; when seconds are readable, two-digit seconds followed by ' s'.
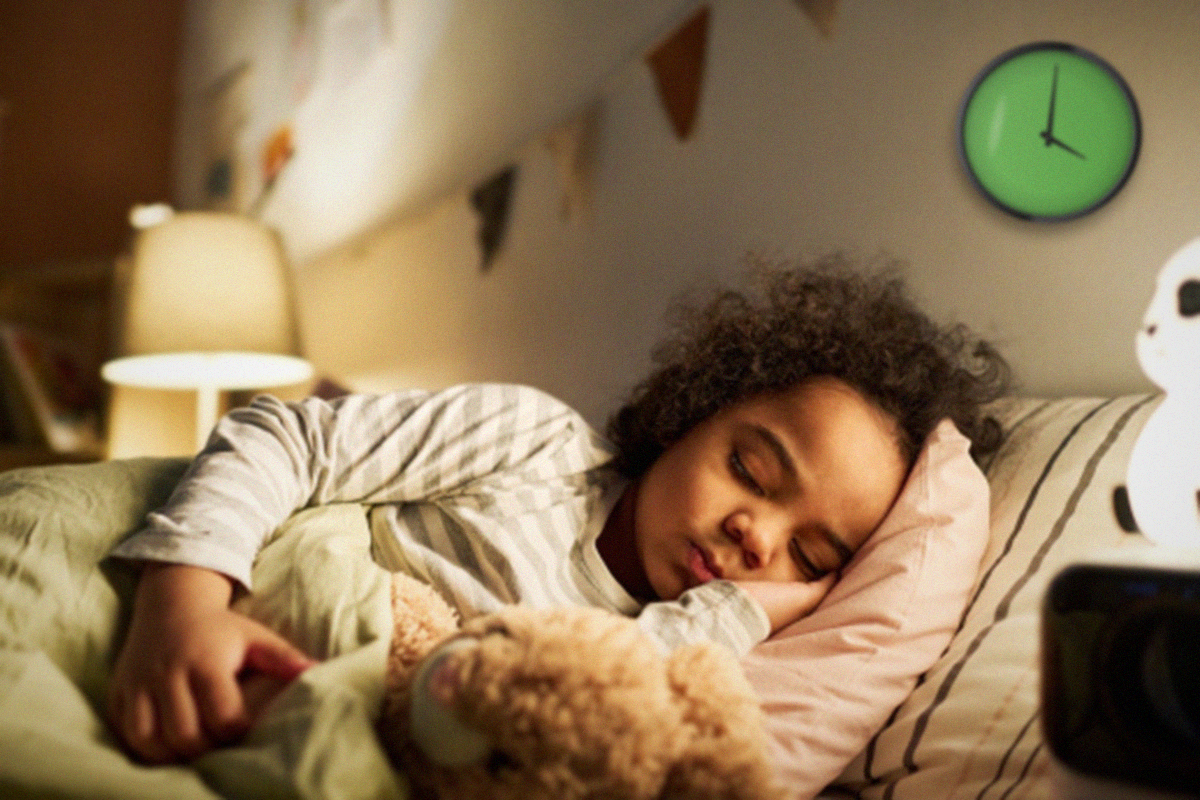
4 h 01 min
